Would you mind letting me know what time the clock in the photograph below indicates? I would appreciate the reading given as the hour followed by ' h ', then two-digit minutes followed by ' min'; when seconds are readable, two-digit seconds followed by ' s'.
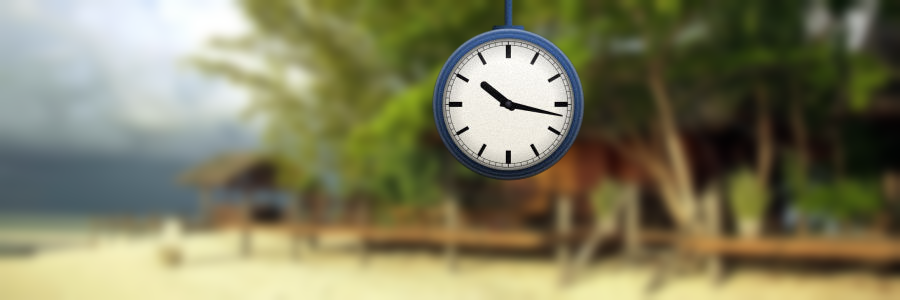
10 h 17 min
